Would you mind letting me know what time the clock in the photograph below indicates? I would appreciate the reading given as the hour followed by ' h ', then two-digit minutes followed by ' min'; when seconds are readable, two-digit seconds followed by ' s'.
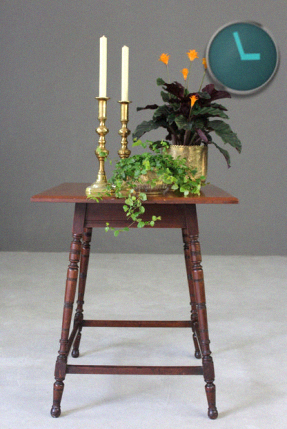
2 h 57 min
